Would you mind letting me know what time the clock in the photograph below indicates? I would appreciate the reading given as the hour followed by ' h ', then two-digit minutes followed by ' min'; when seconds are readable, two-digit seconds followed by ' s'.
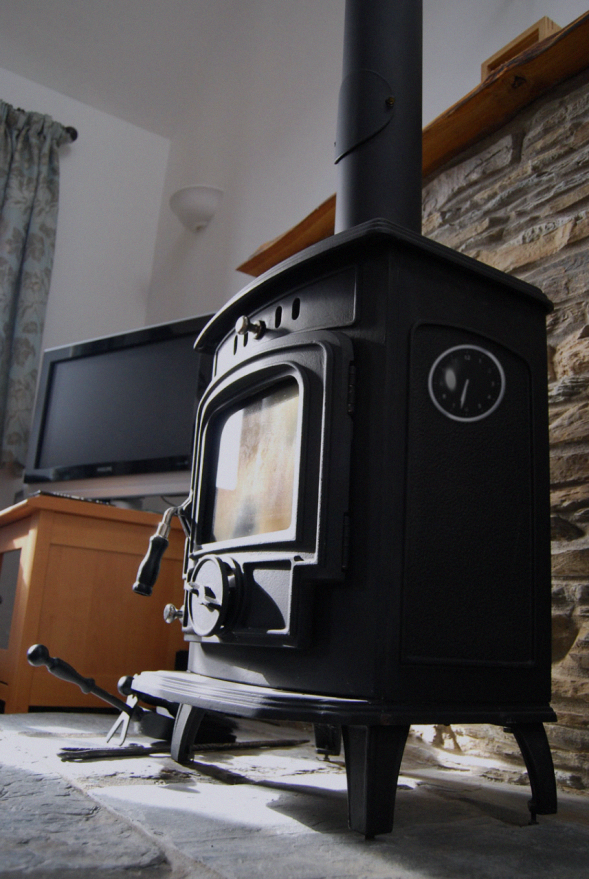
6 h 32 min
